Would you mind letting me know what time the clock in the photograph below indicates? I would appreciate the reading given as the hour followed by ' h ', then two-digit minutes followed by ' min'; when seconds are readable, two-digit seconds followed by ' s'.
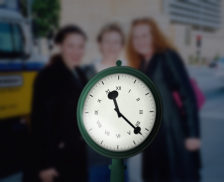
11 h 22 min
